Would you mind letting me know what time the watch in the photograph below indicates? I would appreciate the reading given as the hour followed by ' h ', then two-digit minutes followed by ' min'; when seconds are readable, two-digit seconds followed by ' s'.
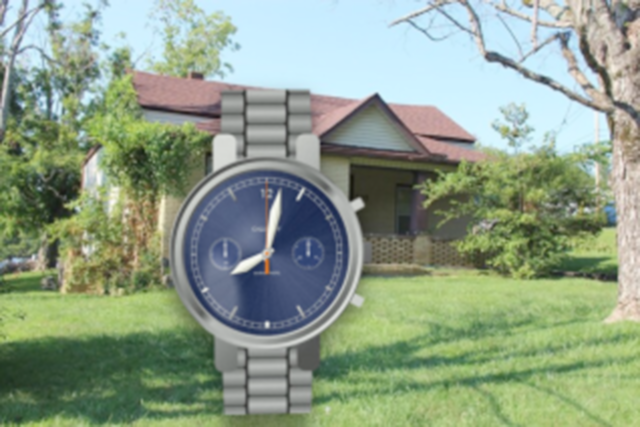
8 h 02 min
